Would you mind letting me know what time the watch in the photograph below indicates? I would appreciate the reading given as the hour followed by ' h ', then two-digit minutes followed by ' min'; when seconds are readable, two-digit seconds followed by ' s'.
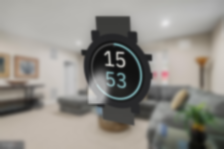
15 h 53 min
